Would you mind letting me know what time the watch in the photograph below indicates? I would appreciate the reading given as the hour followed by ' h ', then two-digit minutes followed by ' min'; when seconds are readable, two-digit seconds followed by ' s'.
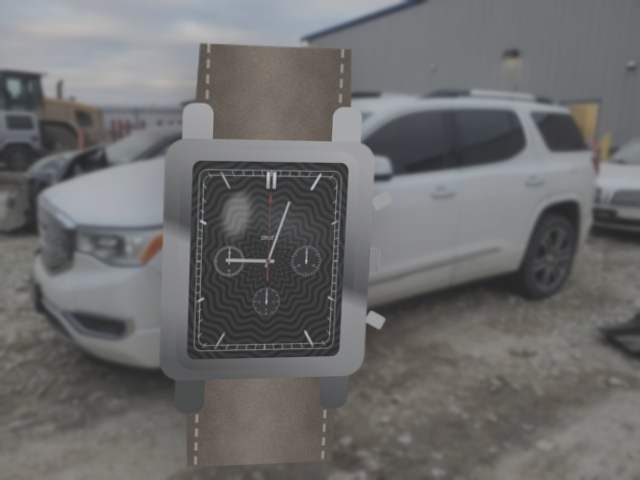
9 h 03 min
